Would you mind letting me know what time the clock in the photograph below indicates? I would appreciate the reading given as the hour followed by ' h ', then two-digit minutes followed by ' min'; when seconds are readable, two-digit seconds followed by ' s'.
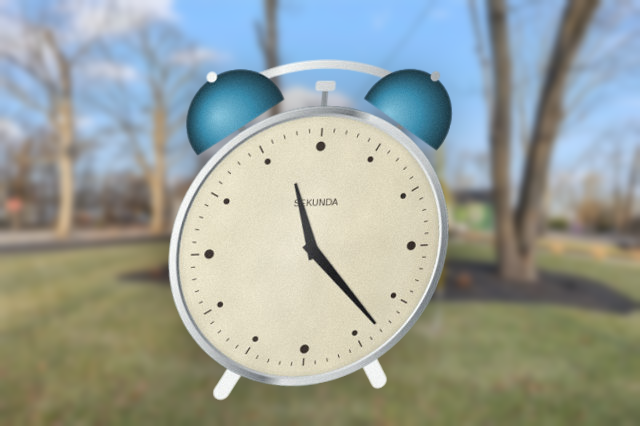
11 h 23 min
